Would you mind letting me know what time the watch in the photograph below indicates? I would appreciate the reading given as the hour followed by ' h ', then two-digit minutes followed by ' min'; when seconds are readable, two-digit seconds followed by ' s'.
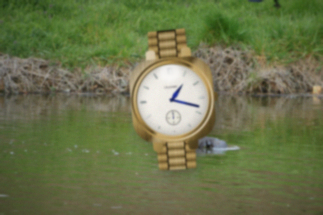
1 h 18 min
